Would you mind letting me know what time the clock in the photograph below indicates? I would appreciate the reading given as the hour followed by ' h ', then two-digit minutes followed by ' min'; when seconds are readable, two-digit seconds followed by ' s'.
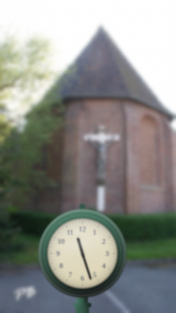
11 h 27 min
